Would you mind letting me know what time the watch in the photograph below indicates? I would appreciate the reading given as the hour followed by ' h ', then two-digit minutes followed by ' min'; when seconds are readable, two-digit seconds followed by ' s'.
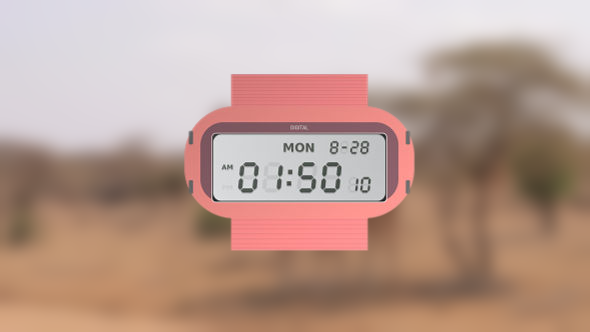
1 h 50 min 10 s
